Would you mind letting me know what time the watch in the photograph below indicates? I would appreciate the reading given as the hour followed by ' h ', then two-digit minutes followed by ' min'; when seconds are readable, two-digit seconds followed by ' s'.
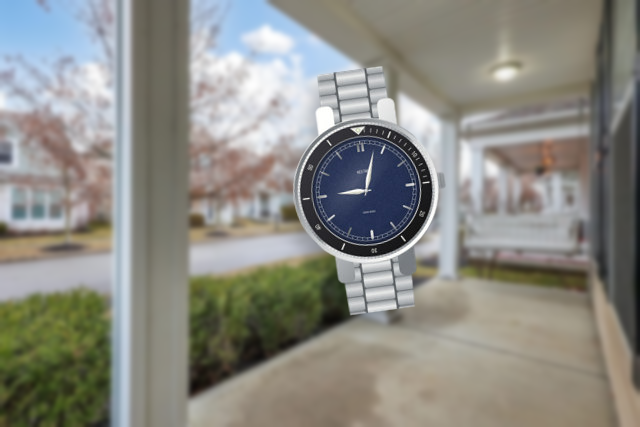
9 h 03 min
